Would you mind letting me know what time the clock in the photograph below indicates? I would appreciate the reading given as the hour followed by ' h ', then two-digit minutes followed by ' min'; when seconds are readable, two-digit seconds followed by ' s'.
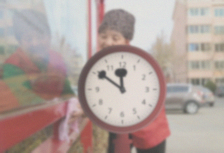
11 h 51 min
